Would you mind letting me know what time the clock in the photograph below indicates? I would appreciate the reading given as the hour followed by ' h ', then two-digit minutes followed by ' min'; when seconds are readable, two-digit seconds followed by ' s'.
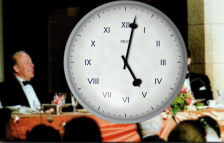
5 h 02 min
